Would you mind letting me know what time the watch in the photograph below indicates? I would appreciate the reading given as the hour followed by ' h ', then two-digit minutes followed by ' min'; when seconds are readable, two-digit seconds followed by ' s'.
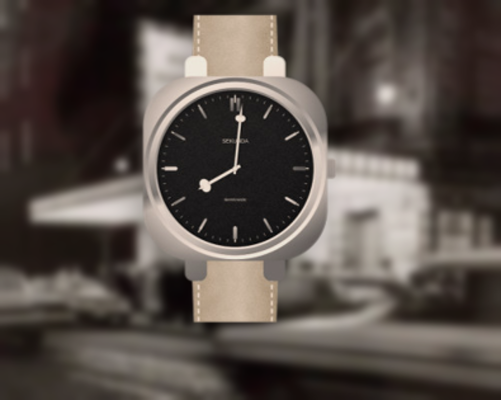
8 h 01 min
